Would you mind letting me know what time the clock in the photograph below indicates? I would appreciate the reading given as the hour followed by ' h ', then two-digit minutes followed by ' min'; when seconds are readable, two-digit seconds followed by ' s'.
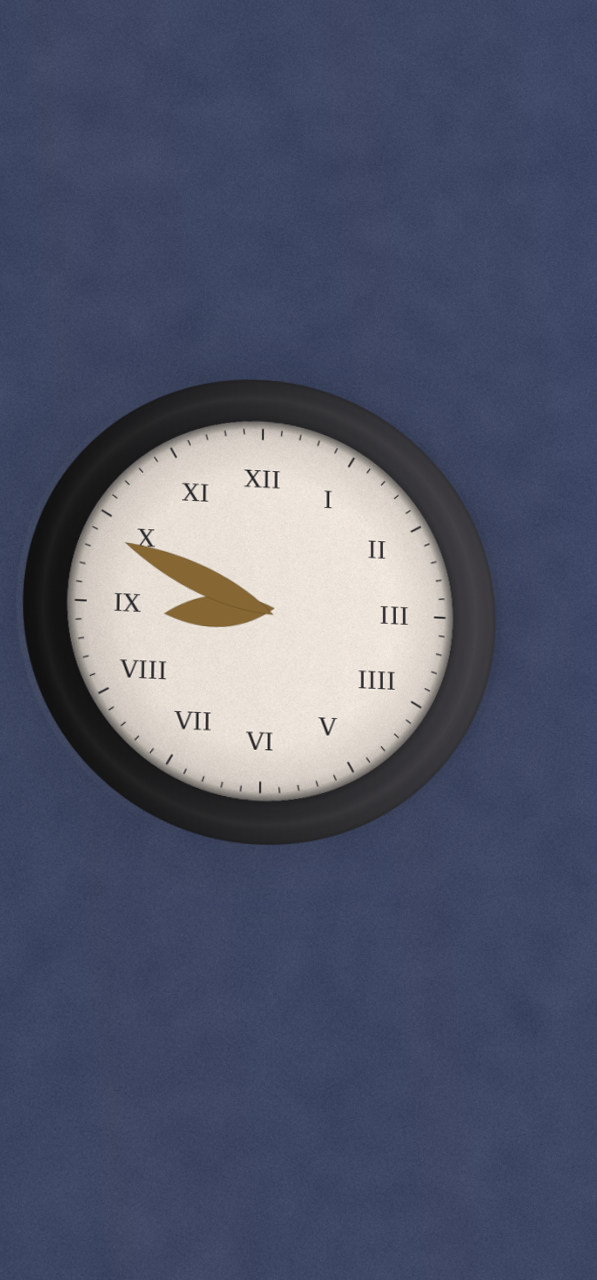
8 h 49 min
